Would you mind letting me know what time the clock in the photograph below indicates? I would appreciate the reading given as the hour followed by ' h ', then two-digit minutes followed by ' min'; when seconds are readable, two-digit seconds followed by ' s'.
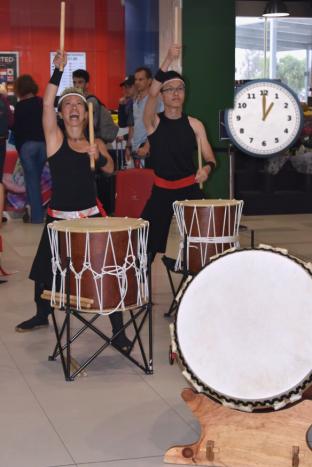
1 h 00 min
